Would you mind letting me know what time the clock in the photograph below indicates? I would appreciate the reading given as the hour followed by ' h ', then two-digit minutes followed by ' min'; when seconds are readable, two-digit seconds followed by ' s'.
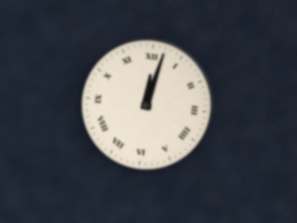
12 h 02 min
